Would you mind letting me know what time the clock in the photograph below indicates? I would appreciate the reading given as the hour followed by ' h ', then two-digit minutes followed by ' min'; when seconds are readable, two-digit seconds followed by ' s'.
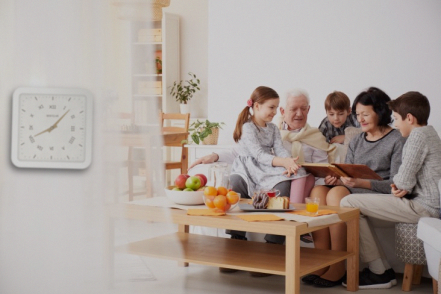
8 h 07 min
